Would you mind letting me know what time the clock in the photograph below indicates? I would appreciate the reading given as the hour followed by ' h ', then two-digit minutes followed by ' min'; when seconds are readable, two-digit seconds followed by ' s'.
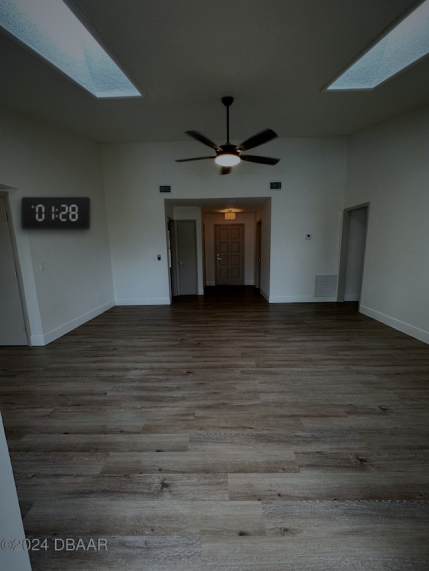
1 h 28 min
